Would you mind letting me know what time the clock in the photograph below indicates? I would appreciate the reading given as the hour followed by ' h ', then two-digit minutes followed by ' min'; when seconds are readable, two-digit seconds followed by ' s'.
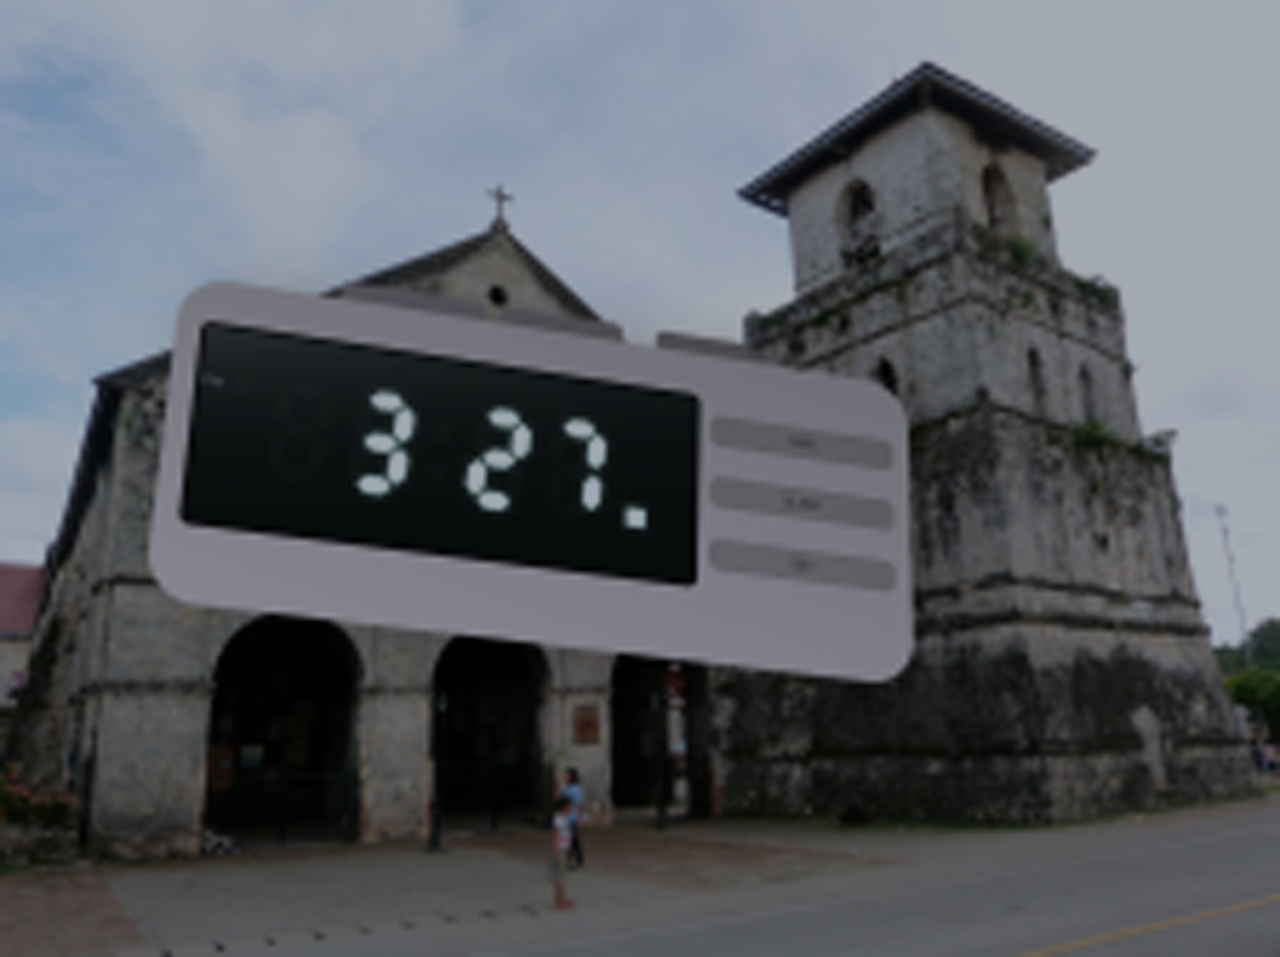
3 h 27 min
